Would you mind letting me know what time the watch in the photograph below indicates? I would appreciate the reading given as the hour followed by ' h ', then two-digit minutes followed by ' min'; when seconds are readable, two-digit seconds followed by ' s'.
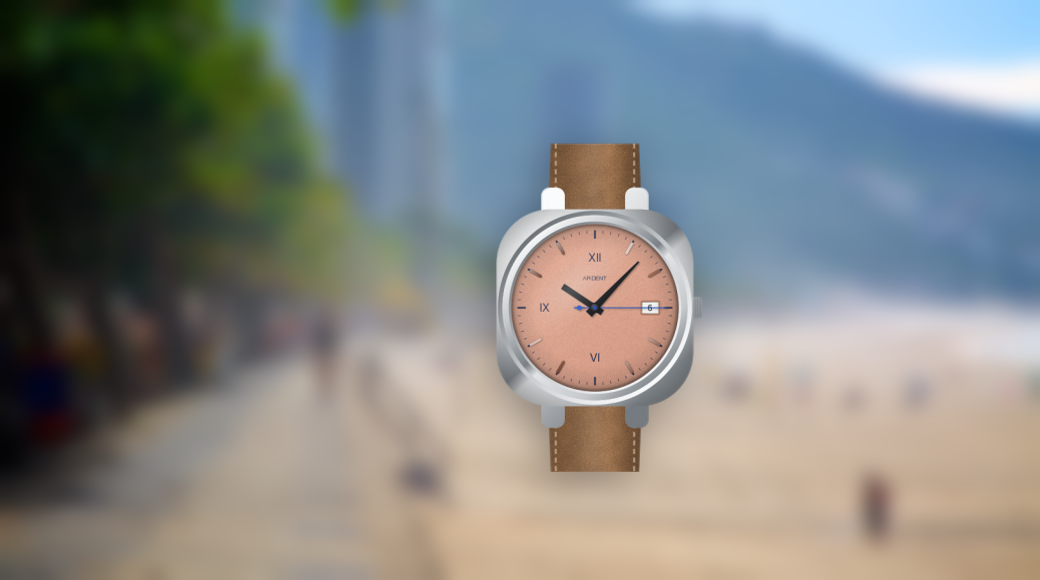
10 h 07 min 15 s
